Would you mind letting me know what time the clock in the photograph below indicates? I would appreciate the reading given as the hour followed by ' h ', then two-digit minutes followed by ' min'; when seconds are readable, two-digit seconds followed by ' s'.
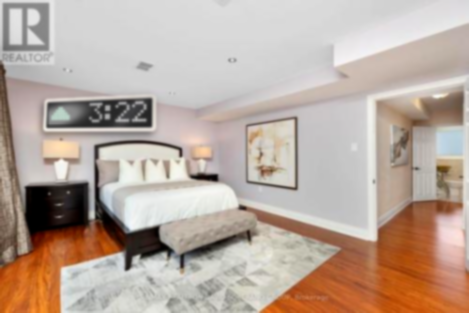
3 h 22 min
